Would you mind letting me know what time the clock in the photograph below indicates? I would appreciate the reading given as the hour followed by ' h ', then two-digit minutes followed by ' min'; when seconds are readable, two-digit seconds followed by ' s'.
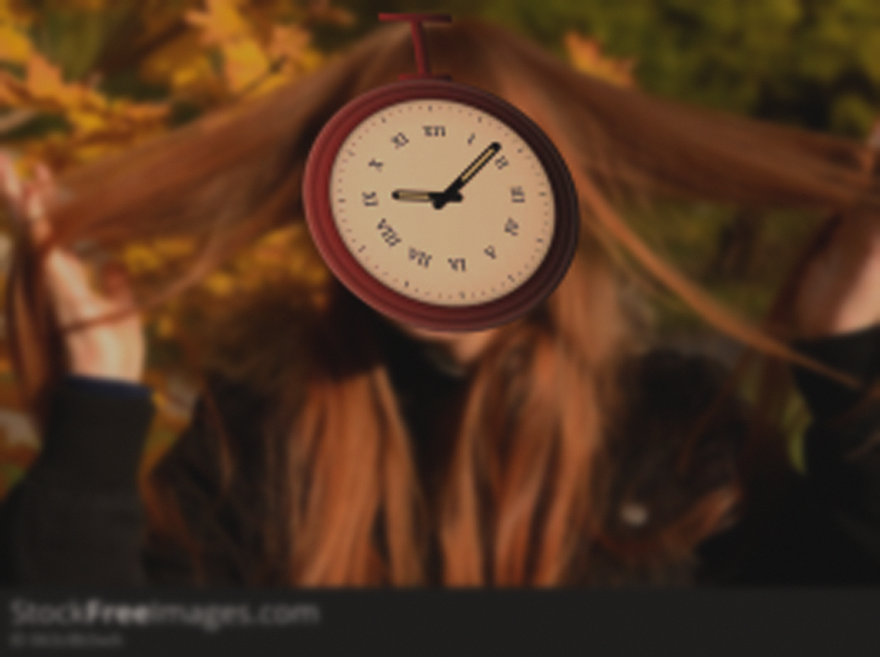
9 h 08 min
